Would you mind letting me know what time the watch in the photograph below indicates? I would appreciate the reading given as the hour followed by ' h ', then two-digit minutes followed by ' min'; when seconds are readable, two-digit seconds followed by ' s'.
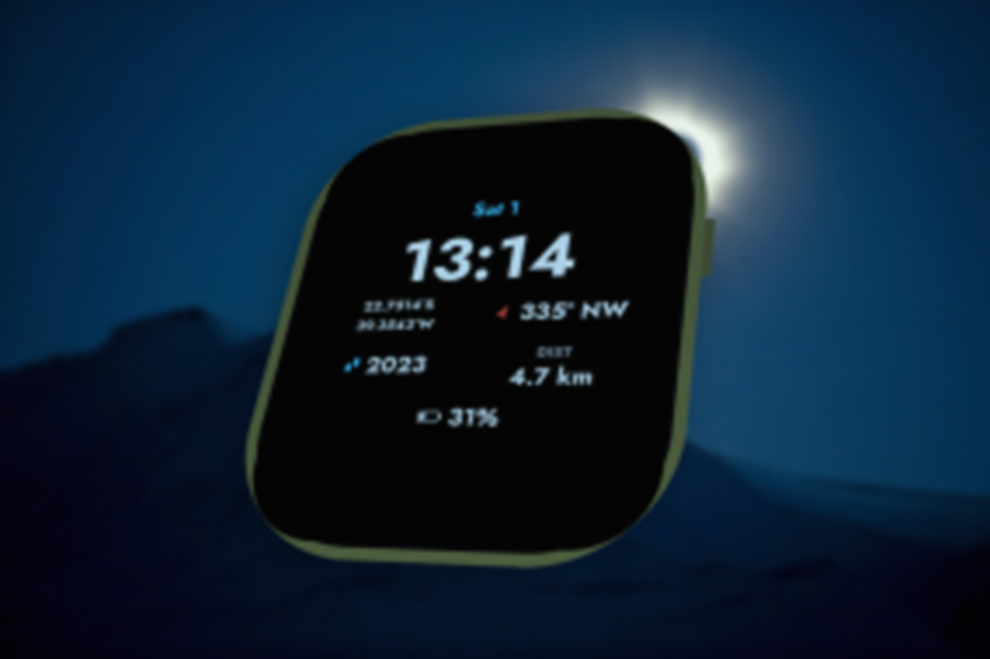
13 h 14 min
